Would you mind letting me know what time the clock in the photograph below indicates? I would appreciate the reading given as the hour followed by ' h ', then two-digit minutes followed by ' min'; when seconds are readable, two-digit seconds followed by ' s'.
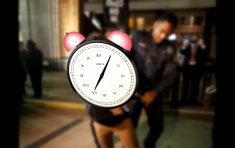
7 h 05 min
